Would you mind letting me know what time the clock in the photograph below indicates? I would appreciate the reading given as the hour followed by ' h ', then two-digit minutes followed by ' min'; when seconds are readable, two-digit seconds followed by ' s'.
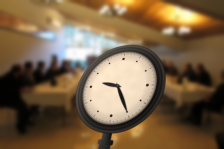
9 h 25 min
